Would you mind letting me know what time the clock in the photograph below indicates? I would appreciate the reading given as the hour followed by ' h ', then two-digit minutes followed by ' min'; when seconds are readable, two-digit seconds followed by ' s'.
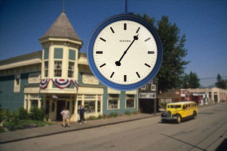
7 h 06 min
